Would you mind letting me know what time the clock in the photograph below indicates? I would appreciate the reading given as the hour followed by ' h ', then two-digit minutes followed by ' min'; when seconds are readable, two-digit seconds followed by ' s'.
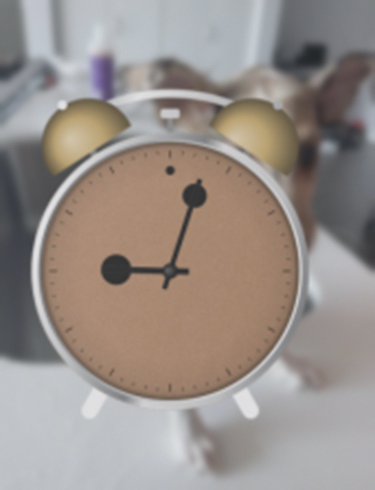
9 h 03 min
